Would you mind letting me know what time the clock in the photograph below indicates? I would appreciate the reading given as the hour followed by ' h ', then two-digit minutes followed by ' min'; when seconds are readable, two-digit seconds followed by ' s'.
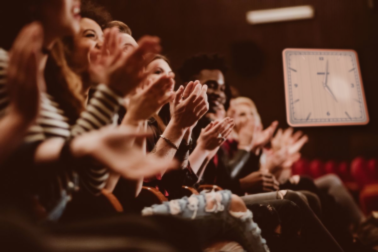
5 h 02 min
